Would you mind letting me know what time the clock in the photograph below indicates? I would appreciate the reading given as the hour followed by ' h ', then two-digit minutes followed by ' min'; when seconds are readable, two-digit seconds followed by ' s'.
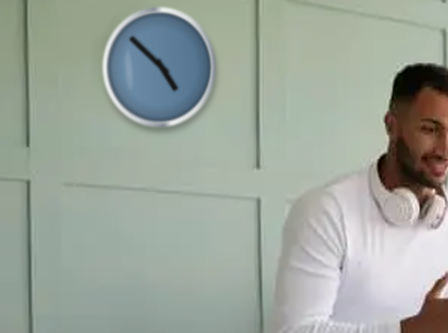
4 h 52 min
